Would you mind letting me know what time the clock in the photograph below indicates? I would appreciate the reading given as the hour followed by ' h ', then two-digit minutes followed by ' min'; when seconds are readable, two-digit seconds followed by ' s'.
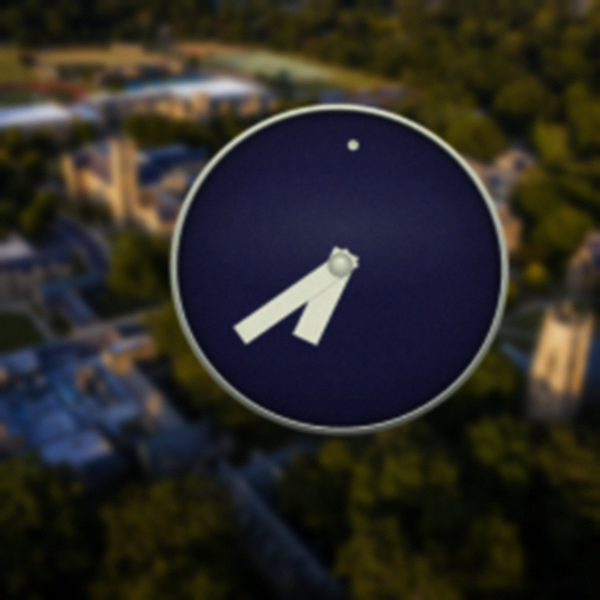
6 h 38 min
